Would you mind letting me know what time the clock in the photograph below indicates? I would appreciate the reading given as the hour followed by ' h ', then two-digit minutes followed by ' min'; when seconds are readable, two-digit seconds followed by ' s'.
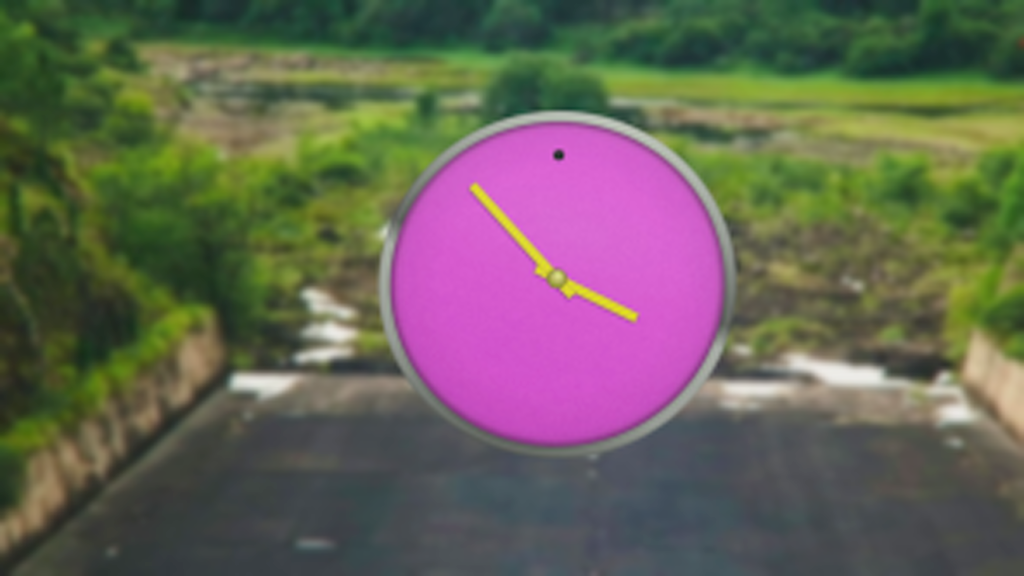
3 h 53 min
